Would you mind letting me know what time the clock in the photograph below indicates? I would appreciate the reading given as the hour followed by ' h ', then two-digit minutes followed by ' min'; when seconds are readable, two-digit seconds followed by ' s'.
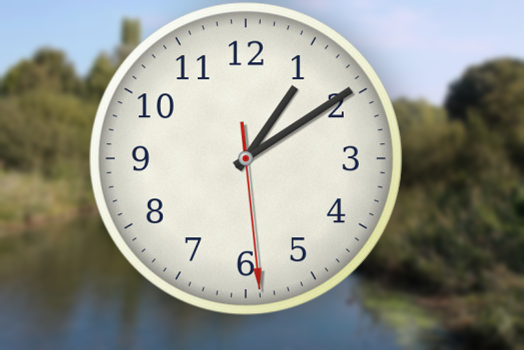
1 h 09 min 29 s
